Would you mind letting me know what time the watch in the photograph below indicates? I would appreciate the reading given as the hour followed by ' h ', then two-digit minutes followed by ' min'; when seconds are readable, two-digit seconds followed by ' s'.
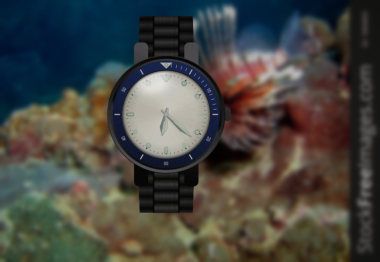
6 h 22 min
